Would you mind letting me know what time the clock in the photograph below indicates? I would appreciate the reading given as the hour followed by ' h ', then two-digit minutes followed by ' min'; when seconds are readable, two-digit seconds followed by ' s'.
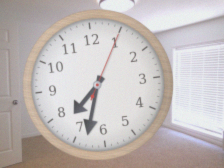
7 h 33 min 05 s
